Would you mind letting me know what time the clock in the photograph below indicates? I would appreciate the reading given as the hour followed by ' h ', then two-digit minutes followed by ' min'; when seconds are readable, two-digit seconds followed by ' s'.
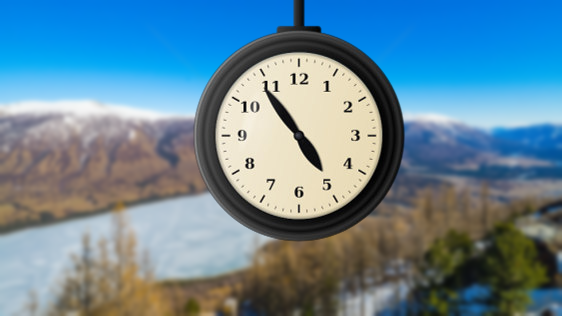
4 h 54 min
